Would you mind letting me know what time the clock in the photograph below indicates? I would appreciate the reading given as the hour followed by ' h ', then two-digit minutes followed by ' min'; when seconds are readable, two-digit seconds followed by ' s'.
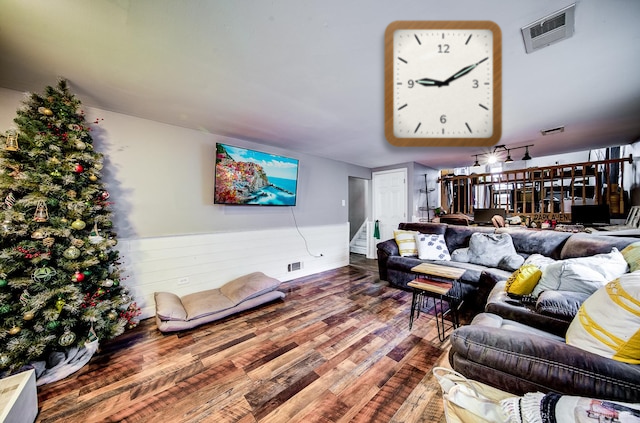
9 h 10 min
